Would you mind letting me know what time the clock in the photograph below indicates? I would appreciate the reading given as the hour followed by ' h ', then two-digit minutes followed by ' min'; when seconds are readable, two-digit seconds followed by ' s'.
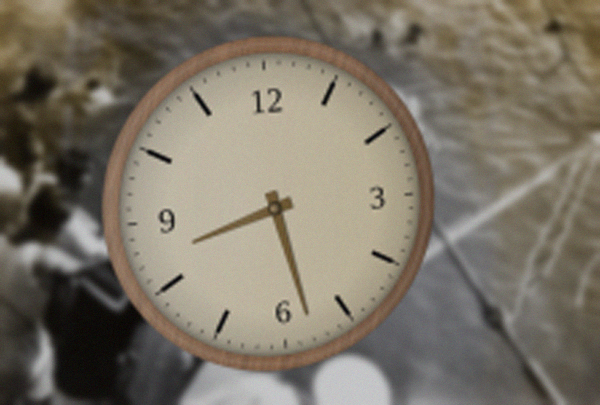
8 h 28 min
